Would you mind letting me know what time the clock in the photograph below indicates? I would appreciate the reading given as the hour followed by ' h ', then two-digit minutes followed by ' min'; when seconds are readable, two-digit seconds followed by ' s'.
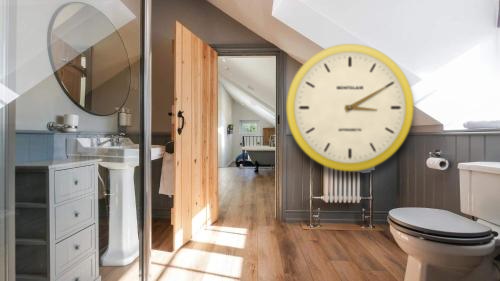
3 h 10 min
